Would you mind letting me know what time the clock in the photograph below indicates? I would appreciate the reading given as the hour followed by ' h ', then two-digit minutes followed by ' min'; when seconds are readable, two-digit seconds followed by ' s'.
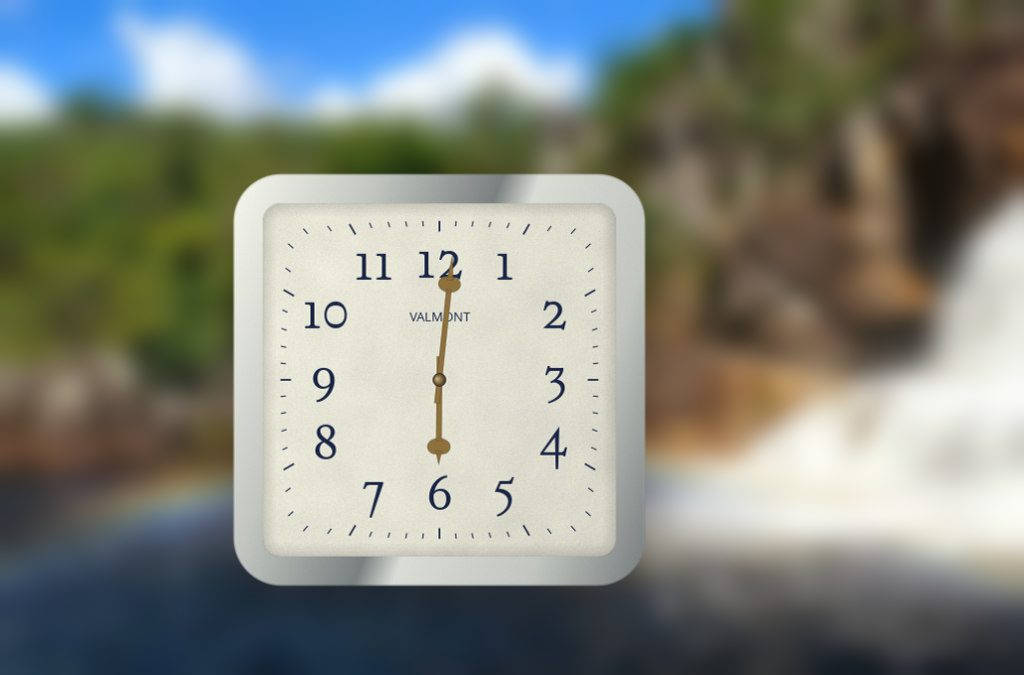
6 h 01 min
